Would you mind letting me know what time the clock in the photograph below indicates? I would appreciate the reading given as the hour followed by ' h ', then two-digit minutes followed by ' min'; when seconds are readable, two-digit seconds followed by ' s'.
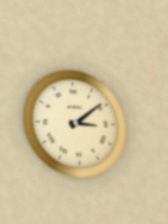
3 h 09 min
